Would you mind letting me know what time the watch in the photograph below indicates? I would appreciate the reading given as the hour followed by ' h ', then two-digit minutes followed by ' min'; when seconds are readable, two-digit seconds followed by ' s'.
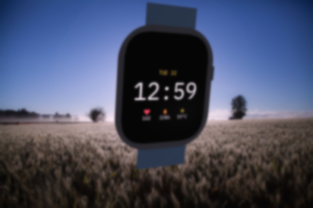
12 h 59 min
